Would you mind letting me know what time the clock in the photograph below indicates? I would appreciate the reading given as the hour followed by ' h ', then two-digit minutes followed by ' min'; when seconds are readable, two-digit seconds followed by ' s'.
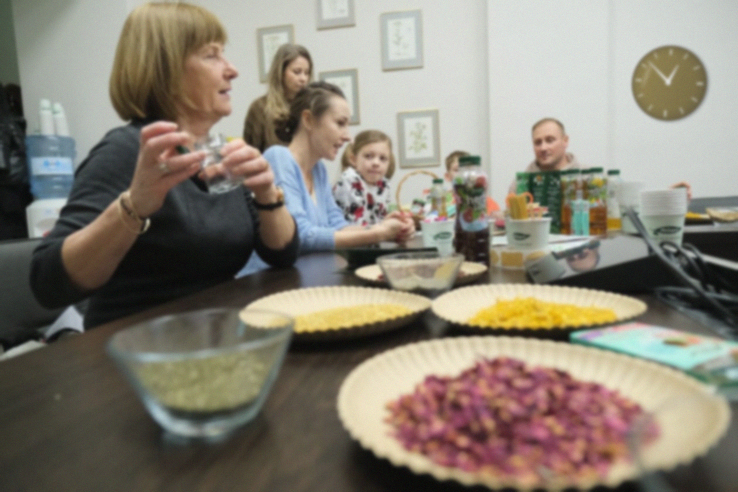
12 h 52 min
